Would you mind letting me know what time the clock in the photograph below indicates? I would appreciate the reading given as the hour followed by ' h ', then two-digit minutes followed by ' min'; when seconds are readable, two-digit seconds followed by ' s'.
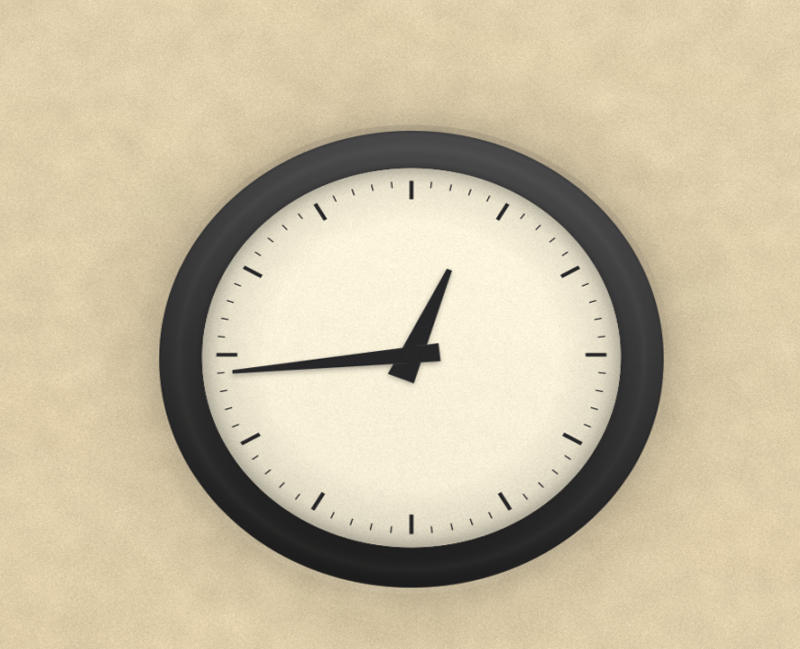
12 h 44 min
